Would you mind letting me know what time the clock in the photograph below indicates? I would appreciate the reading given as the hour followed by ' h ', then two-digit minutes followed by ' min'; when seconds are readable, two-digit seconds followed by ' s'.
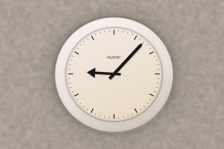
9 h 07 min
